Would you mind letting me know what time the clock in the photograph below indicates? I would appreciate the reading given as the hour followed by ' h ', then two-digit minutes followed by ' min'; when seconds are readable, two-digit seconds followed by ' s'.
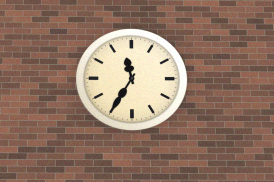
11 h 35 min
